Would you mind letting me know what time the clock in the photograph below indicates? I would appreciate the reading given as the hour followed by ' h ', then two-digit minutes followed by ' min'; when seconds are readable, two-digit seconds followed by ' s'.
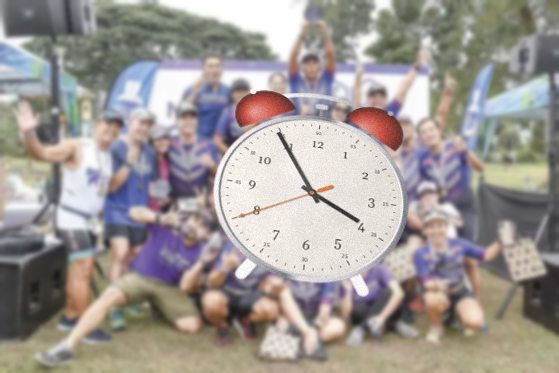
3 h 54 min 40 s
